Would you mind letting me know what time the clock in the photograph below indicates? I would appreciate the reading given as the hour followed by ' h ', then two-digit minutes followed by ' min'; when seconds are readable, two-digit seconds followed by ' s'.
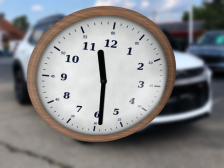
11 h 29 min
